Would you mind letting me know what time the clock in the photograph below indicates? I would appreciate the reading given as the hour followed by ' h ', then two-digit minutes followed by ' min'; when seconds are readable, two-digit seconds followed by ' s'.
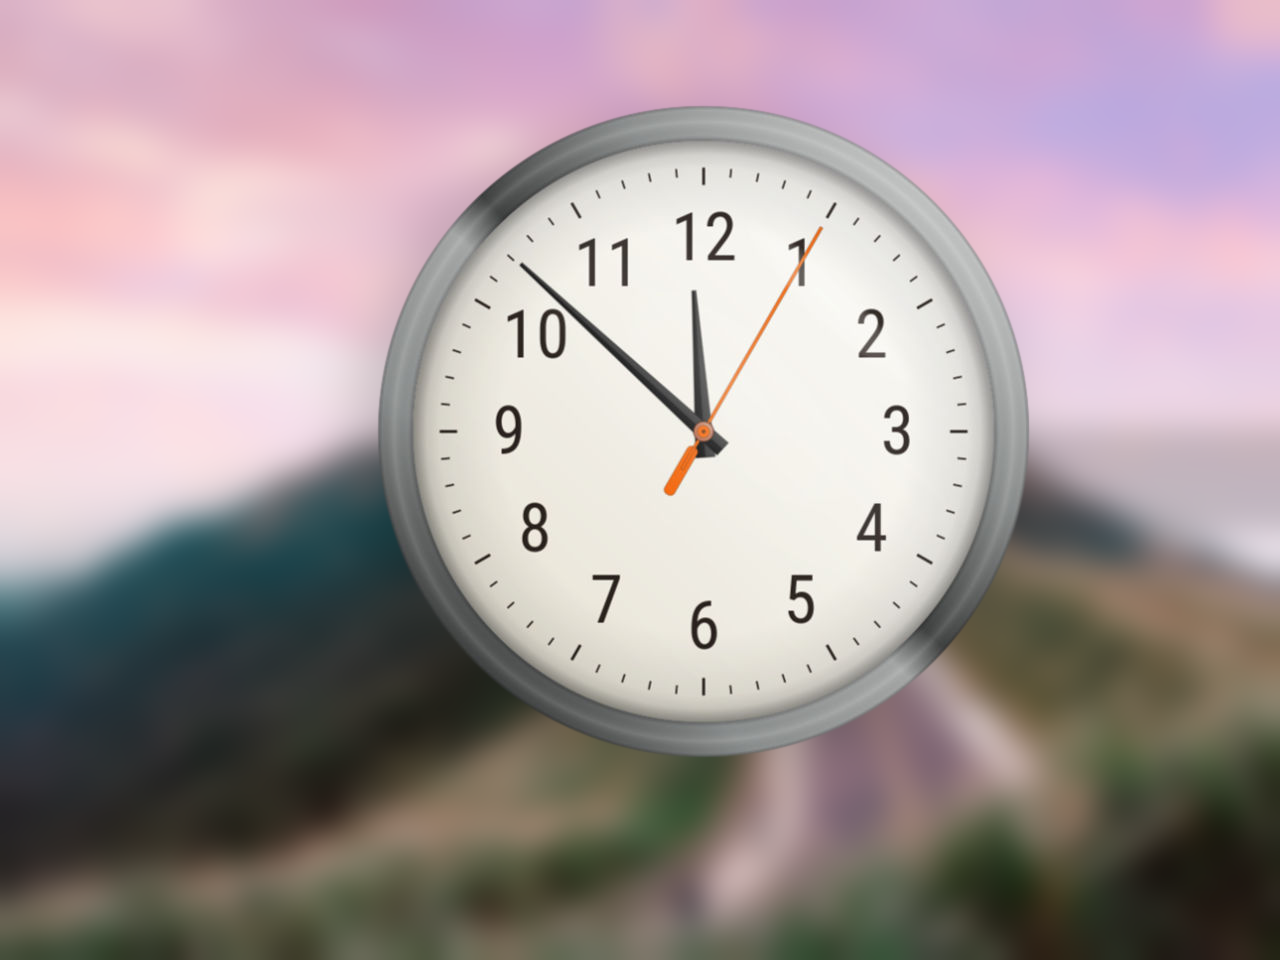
11 h 52 min 05 s
